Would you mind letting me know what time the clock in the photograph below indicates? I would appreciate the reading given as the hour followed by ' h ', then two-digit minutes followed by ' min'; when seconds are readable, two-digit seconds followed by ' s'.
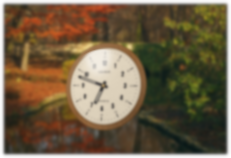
6 h 48 min
